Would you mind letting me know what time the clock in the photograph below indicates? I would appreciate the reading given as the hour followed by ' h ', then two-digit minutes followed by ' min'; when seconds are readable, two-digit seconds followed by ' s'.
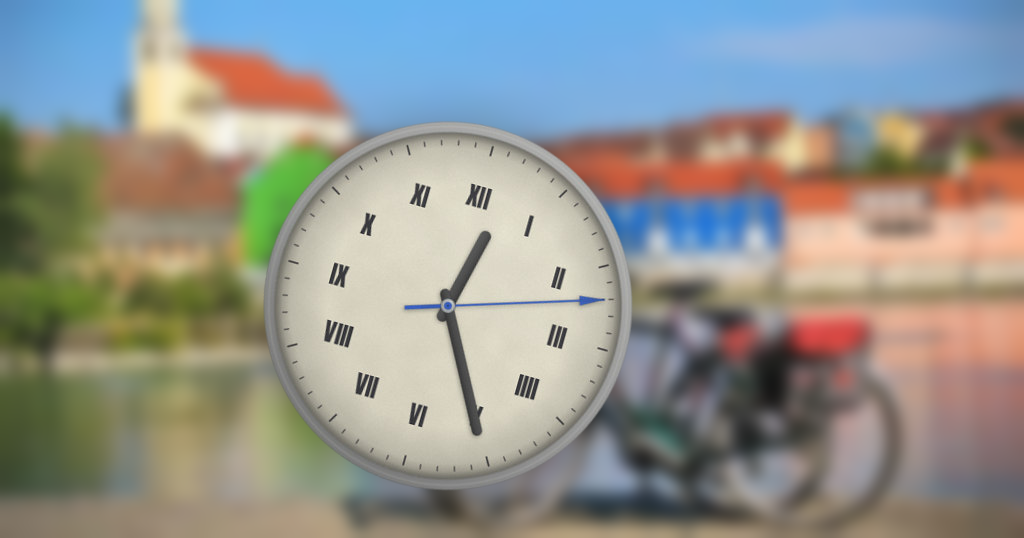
12 h 25 min 12 s
